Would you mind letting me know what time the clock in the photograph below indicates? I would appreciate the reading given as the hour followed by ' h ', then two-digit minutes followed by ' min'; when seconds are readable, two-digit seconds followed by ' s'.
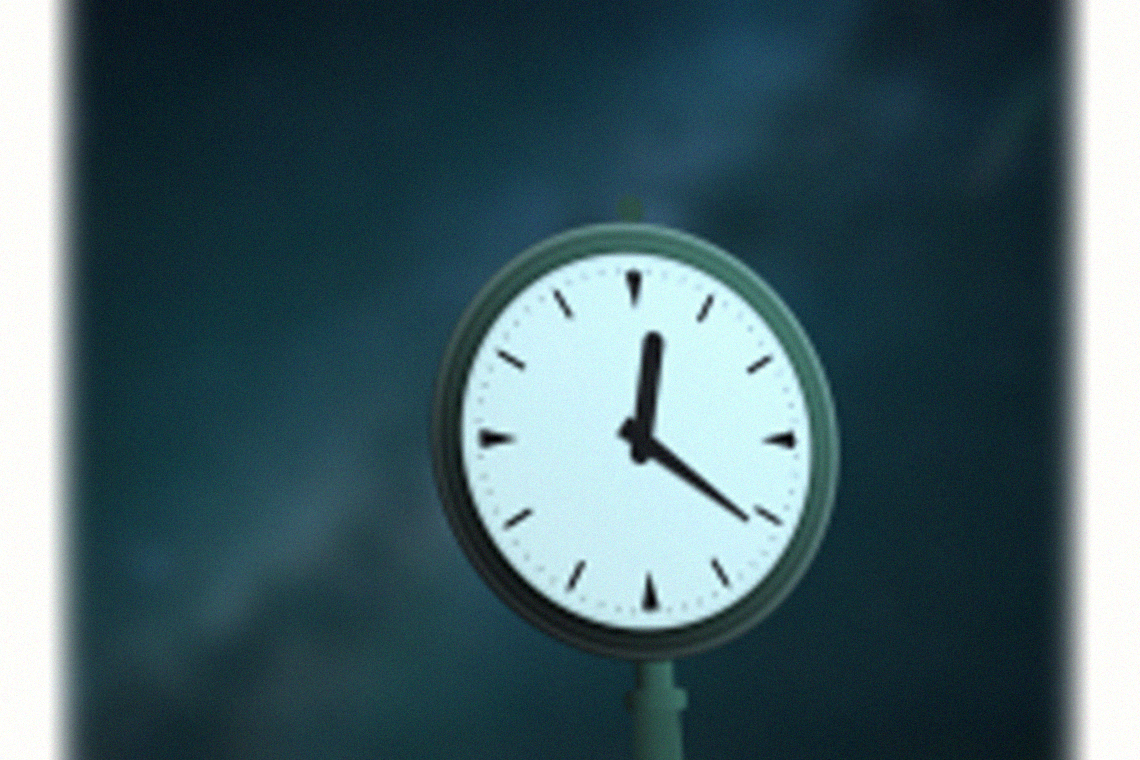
12 h 21 min
